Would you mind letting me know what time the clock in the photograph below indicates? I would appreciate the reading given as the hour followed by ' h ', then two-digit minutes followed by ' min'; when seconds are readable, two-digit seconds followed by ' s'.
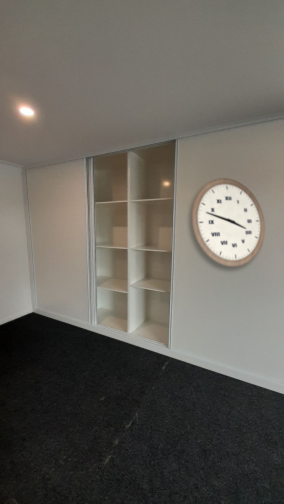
3 h 48 min
